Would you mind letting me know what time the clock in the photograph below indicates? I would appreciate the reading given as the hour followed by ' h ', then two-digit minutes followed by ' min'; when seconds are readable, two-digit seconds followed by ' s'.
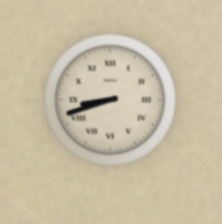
8 h 42 min
